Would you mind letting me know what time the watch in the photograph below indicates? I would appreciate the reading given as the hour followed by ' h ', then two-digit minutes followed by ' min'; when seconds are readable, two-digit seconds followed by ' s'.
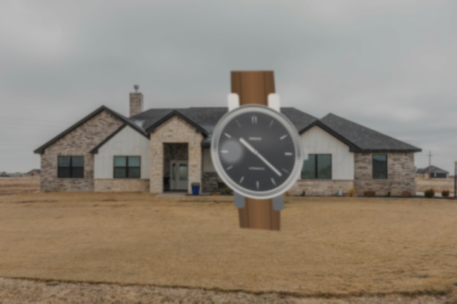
10 h 22 min
